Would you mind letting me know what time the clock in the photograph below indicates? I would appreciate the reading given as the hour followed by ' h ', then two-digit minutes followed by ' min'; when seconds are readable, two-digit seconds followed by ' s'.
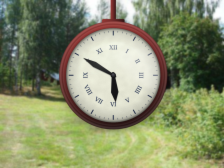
5 h 50 min
